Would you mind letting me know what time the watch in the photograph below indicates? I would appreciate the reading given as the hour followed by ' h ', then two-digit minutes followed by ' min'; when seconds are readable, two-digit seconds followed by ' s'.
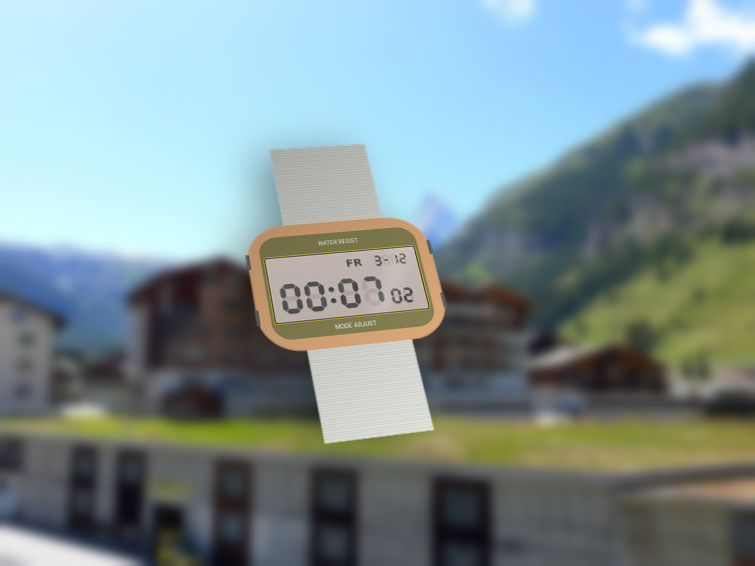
0 h 07 min 02 s
